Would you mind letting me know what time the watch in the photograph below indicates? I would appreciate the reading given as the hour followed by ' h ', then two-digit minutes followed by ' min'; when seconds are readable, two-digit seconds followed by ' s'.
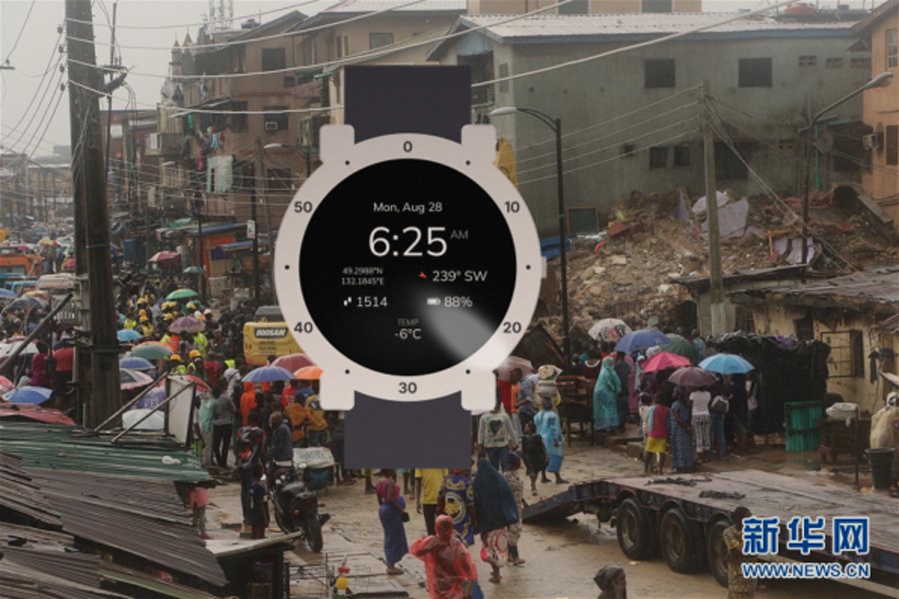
6 h 25 min
